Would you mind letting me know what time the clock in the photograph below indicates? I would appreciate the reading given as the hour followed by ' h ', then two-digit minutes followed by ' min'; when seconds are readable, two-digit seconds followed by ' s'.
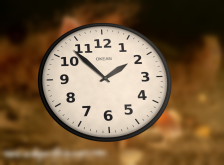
1 h 53 min
